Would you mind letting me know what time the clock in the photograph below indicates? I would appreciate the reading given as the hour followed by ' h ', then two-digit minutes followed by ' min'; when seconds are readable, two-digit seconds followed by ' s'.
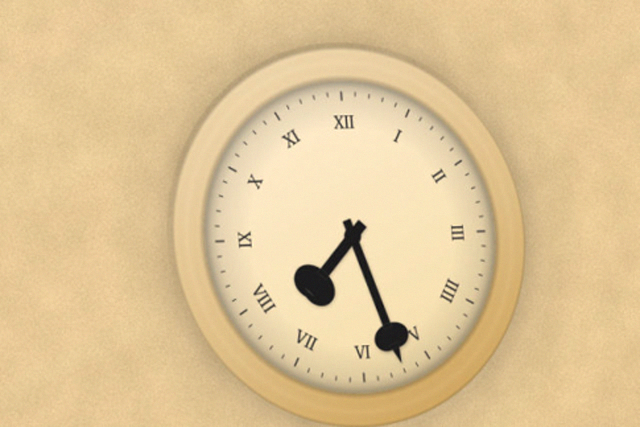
7 h 27 min
